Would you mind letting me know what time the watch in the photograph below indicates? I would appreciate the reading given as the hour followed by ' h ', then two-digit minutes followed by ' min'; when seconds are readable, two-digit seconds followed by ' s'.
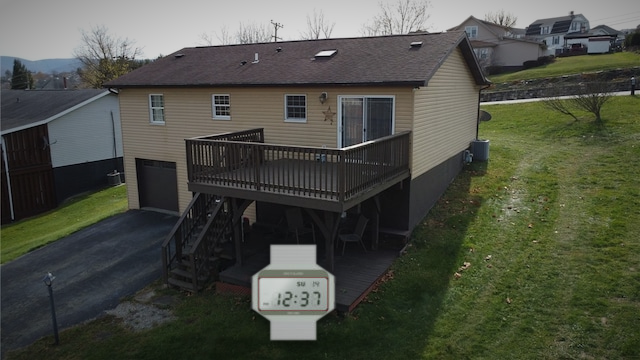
12 h 37 min
